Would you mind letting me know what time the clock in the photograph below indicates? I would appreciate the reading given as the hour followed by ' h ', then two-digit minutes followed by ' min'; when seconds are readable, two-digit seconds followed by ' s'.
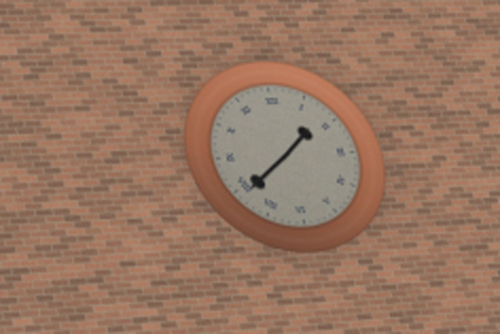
1 h 39 min
